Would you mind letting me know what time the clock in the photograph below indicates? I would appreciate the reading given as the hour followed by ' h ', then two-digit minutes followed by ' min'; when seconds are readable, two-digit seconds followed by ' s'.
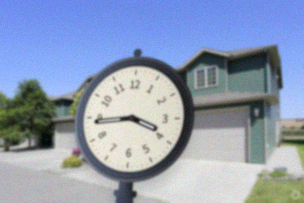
3 h 44 min
